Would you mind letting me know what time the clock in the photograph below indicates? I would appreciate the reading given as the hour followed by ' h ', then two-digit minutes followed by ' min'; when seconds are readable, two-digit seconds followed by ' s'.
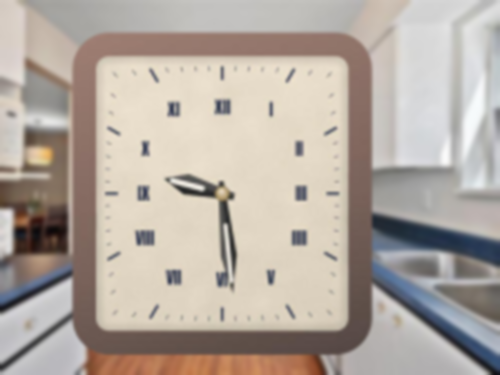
9 h 29 min
